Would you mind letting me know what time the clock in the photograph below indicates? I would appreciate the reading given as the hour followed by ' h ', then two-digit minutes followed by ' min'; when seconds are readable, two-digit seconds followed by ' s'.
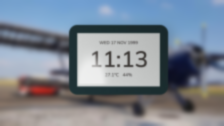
11 h 13 min
